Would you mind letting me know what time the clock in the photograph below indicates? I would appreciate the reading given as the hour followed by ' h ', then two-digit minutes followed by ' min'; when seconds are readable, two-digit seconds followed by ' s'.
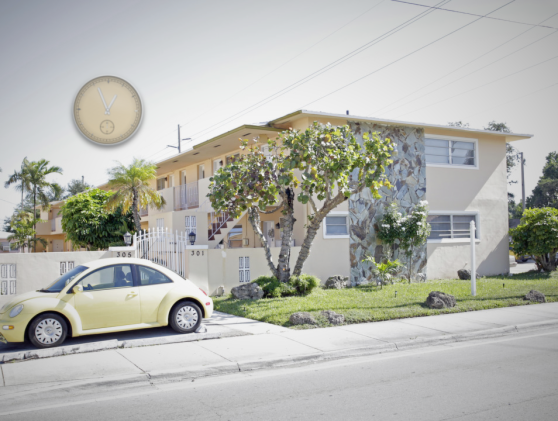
12 h 56 min
